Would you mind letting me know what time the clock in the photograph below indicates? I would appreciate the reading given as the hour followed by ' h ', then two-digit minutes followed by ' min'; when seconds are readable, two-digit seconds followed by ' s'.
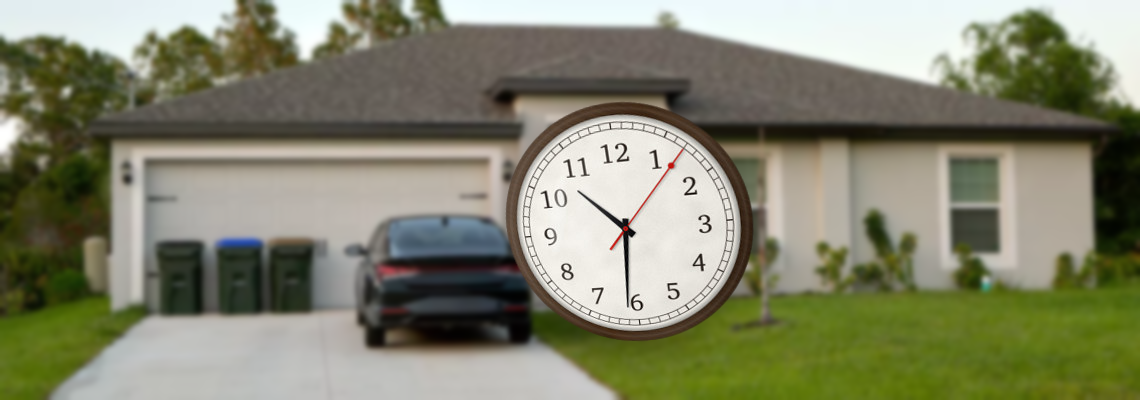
10 h 31 min 07 s
